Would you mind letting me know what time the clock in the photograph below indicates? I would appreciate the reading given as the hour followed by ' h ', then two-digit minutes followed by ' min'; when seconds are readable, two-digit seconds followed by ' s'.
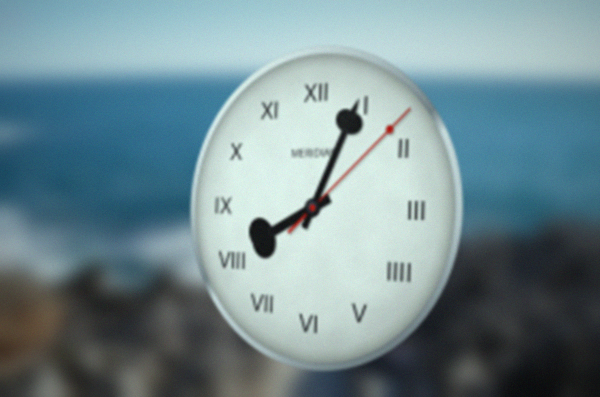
8 h 04 min 08 s
